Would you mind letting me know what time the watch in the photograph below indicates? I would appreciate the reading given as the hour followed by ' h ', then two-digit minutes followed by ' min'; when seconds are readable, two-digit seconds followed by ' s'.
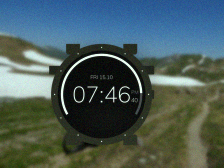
7 h 46 min
